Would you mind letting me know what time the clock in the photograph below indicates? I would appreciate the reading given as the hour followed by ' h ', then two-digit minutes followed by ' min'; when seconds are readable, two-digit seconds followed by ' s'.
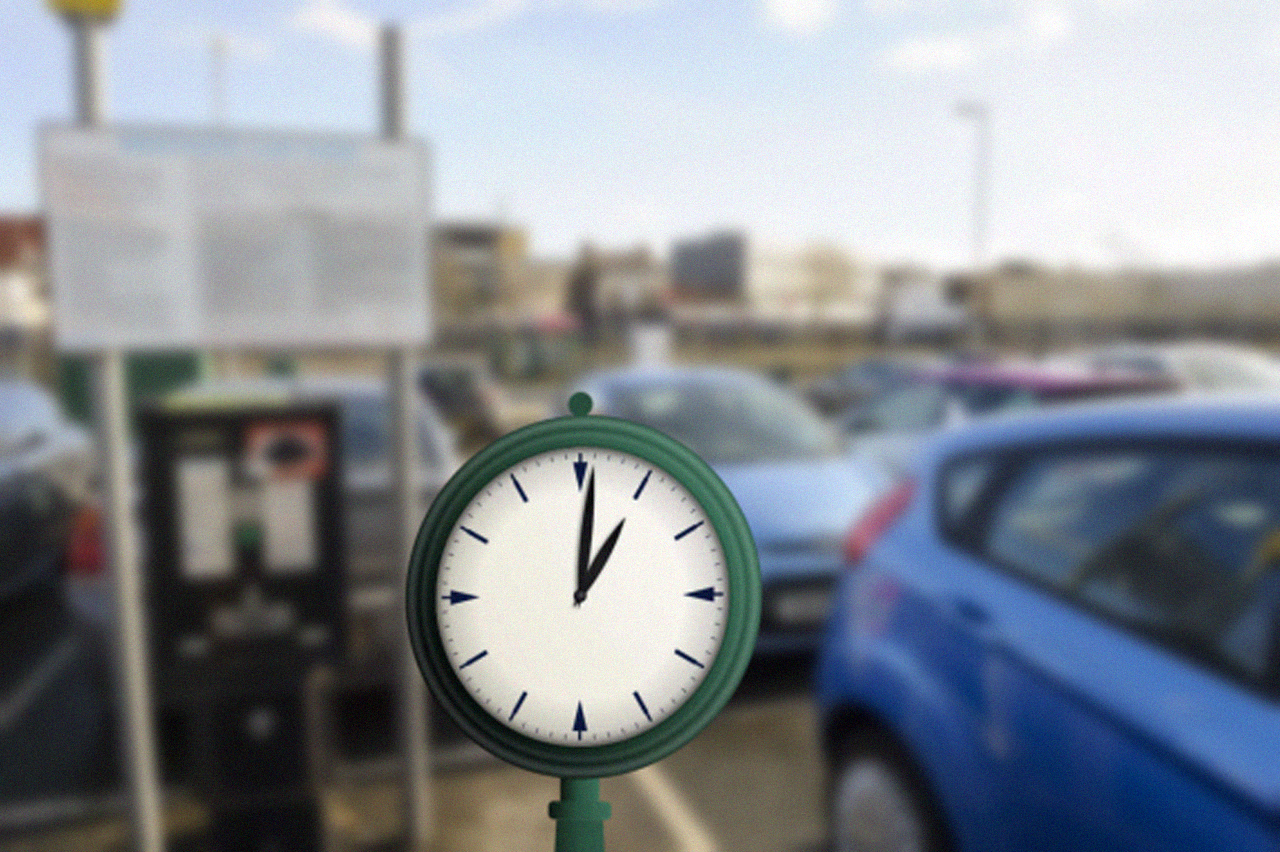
1 h 01 min
